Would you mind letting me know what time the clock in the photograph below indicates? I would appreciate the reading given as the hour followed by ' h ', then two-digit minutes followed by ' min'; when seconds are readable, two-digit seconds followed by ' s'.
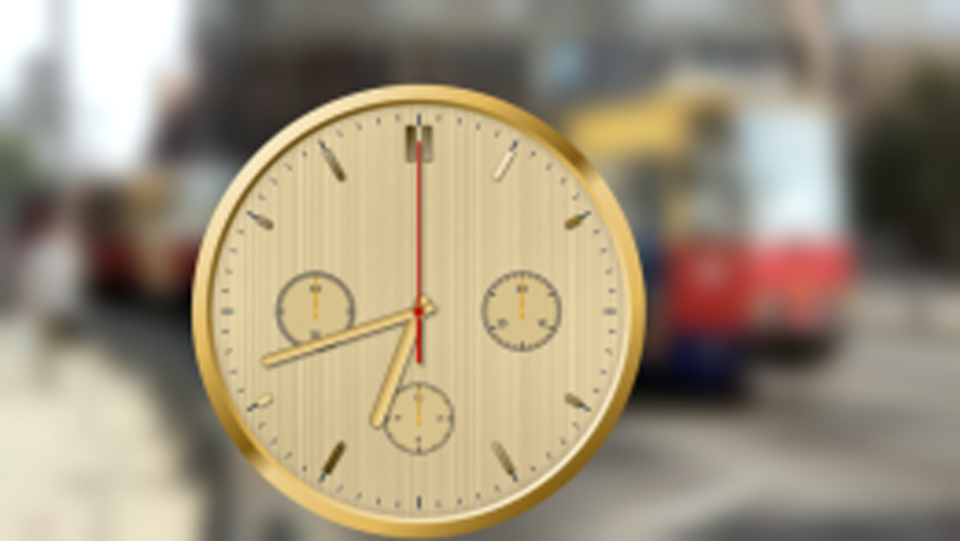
6 h 42 min
